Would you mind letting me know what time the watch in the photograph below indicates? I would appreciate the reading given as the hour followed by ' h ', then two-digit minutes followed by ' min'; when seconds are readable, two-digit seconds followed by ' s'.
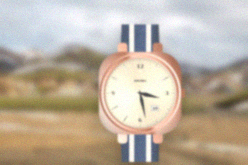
3 h 28 min
